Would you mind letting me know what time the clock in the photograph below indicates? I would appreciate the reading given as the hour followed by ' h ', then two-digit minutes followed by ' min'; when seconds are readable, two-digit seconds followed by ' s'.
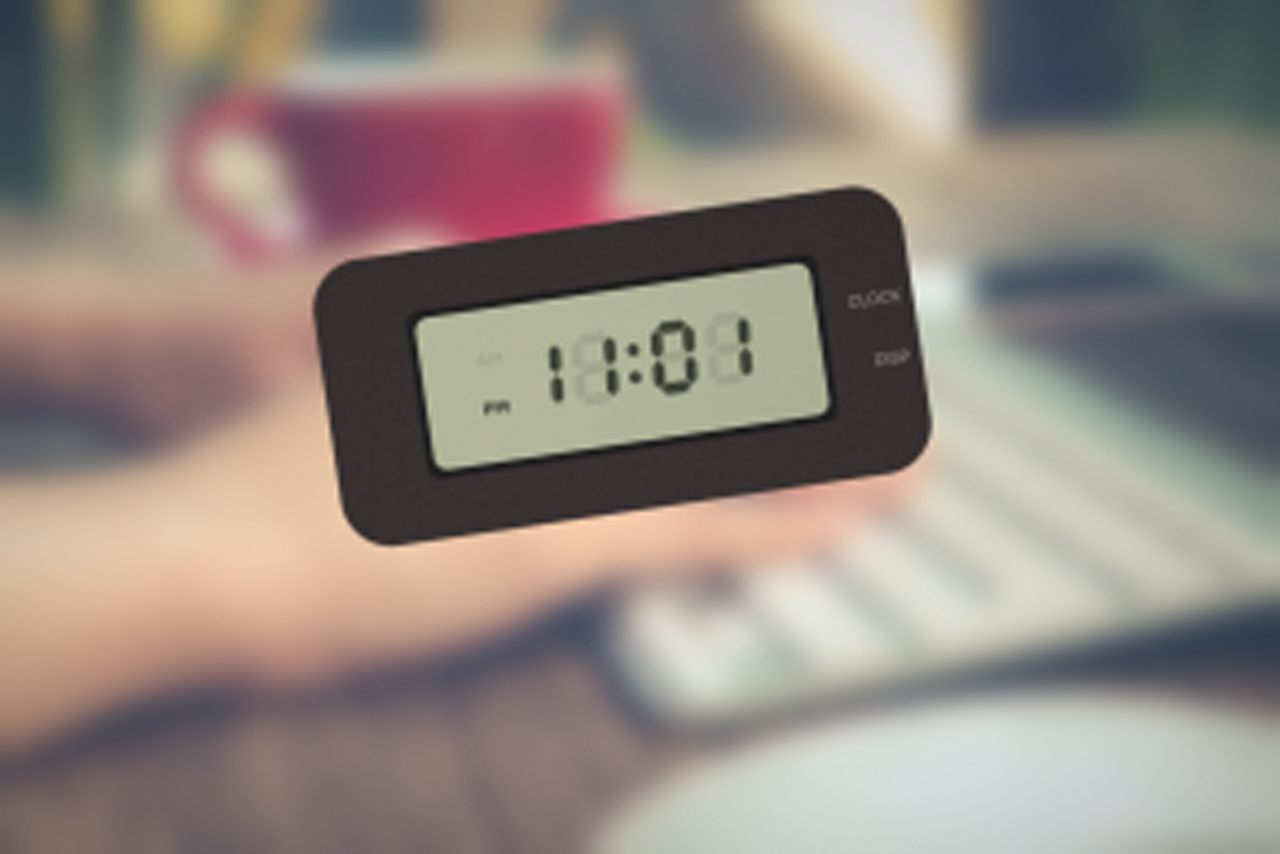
11 h 01 min
